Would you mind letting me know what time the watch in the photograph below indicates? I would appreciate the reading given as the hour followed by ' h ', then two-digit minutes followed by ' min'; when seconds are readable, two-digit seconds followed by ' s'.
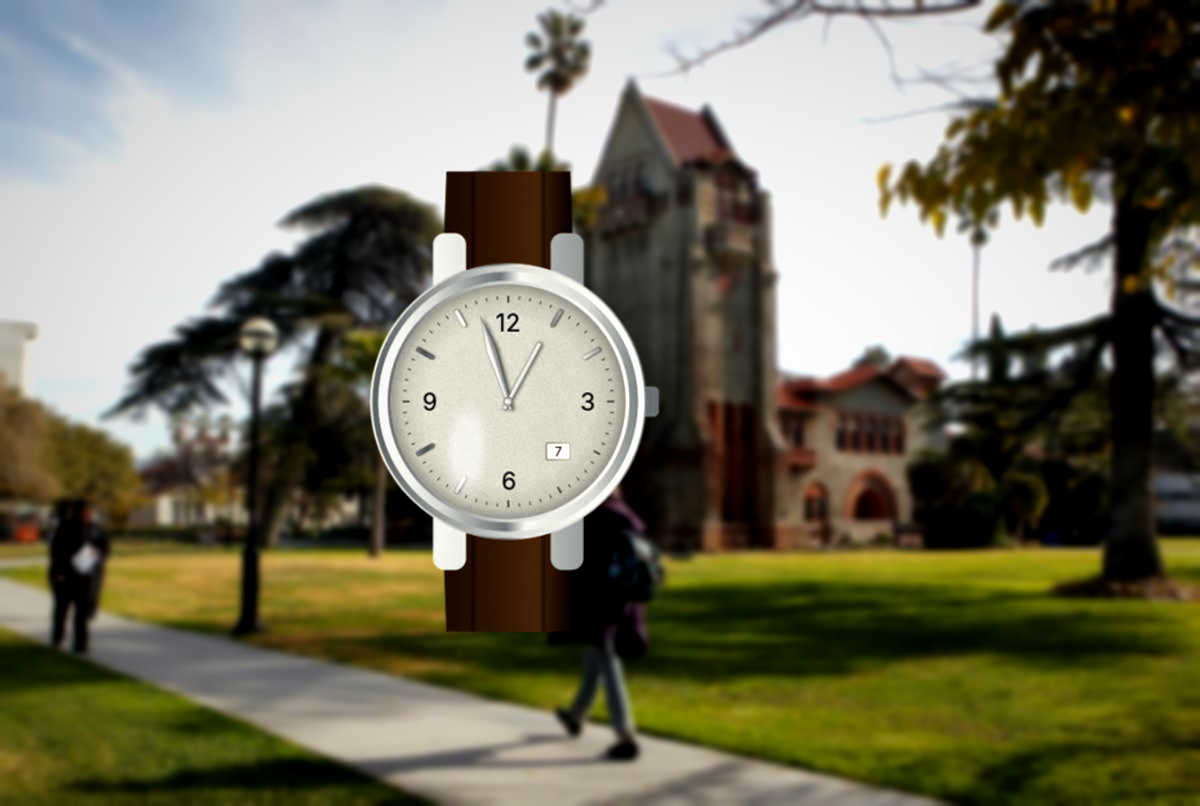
12 h 57 min
